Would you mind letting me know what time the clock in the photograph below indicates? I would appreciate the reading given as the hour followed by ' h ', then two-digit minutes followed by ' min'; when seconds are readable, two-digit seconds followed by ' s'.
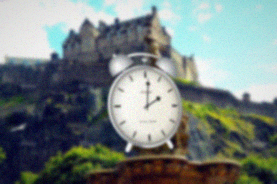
2 h 01 min
